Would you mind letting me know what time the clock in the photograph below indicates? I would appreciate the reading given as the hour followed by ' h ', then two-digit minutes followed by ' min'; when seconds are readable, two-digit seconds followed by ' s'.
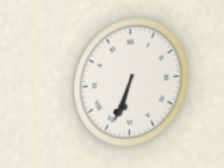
6 h 34 min
